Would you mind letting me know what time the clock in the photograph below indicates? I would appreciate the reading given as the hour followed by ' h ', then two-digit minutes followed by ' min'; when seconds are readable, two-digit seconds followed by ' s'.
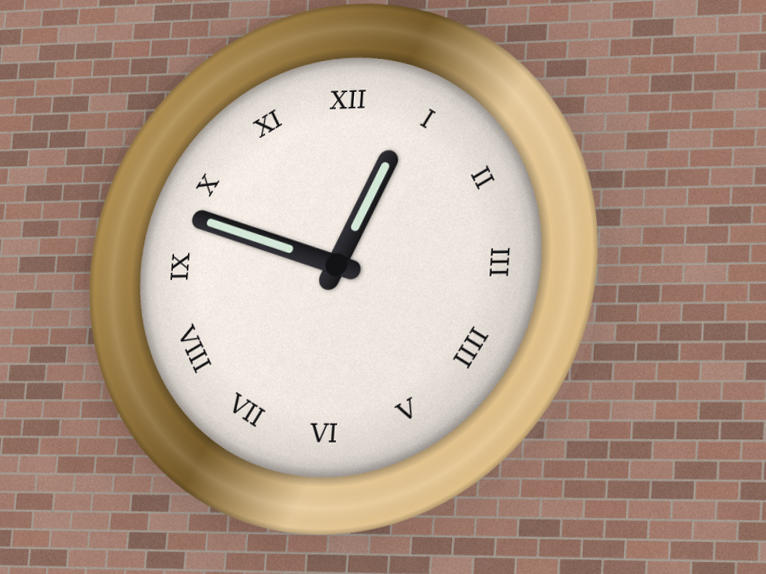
12 h 48 min
